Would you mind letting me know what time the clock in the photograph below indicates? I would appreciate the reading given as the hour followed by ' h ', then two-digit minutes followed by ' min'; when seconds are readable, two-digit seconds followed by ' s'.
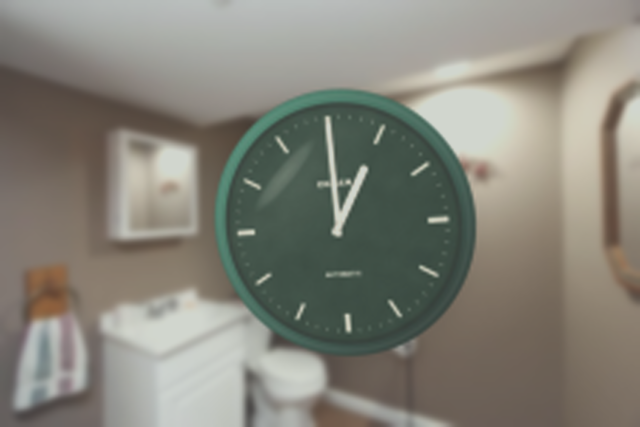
1 h 00 min
